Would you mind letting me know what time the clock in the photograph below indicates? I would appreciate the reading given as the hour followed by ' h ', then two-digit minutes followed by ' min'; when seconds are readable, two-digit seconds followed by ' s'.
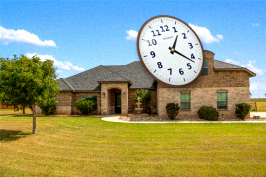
1 h 22 min
